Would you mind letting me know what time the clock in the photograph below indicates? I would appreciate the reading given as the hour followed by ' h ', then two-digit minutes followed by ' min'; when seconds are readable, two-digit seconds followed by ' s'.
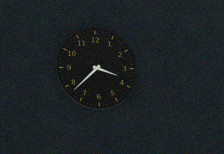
3 h 38 min
